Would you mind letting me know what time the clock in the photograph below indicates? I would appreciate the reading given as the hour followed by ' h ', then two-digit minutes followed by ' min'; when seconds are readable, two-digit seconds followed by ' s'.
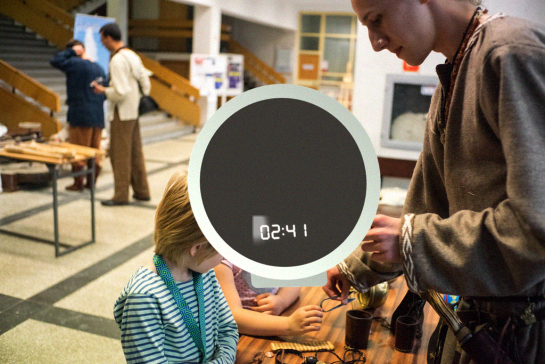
2 h 41 min
